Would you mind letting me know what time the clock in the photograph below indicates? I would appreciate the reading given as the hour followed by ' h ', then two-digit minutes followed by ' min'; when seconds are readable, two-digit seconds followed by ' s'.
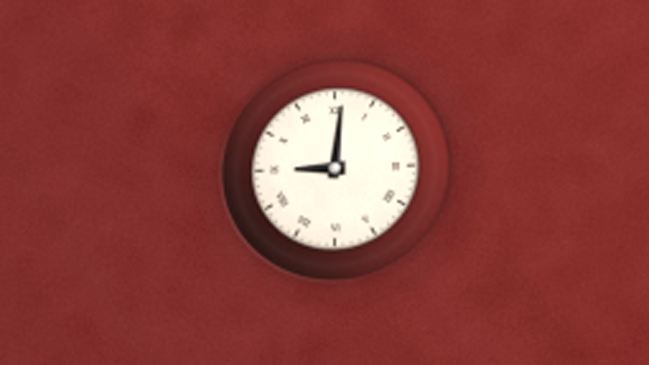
9 h 01 min
